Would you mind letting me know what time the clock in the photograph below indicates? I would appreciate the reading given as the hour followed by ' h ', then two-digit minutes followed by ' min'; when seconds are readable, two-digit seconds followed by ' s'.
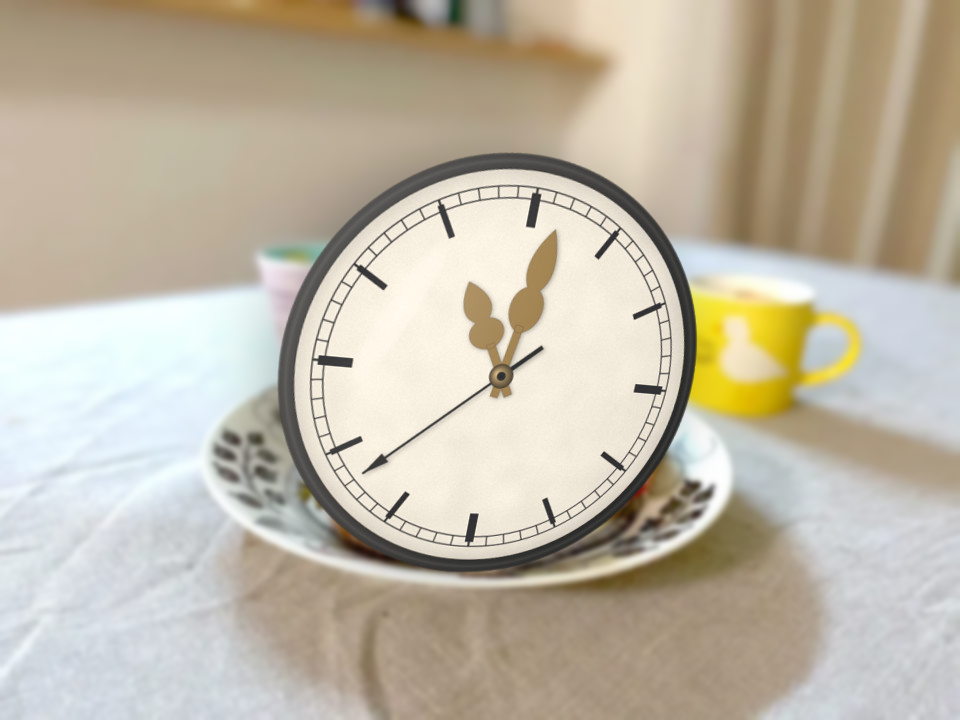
11 h 01 min 38 s
